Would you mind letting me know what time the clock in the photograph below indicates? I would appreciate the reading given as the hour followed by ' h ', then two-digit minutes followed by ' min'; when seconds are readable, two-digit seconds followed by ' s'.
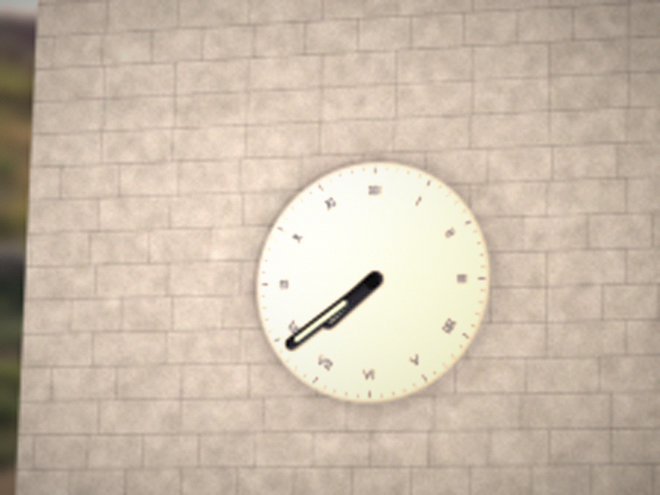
7 h 39 min
